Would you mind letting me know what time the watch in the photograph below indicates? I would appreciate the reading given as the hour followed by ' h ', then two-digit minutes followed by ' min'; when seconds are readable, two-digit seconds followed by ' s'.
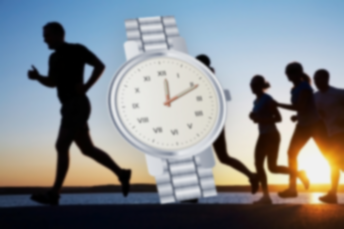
12 h 11 min
